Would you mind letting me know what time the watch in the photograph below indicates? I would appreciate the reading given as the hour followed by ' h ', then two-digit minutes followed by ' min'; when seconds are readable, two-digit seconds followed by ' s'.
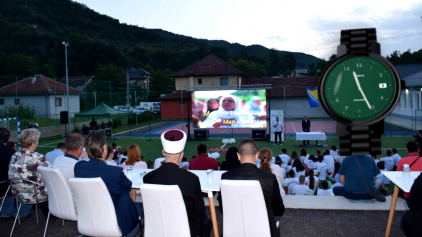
11 h 26 min
